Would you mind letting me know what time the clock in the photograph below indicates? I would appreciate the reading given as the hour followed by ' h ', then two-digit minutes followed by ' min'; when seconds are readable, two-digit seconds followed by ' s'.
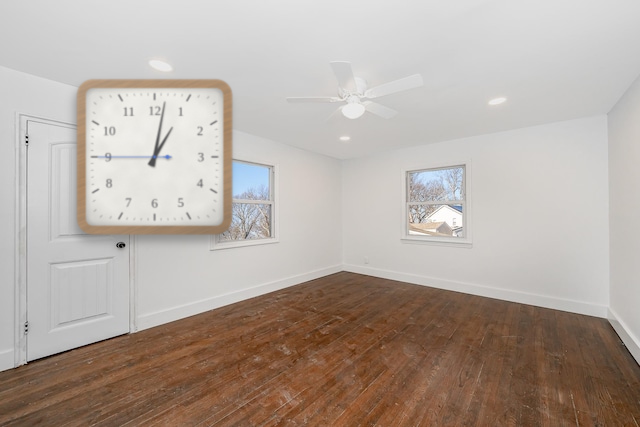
1 h 01 min 45 s
